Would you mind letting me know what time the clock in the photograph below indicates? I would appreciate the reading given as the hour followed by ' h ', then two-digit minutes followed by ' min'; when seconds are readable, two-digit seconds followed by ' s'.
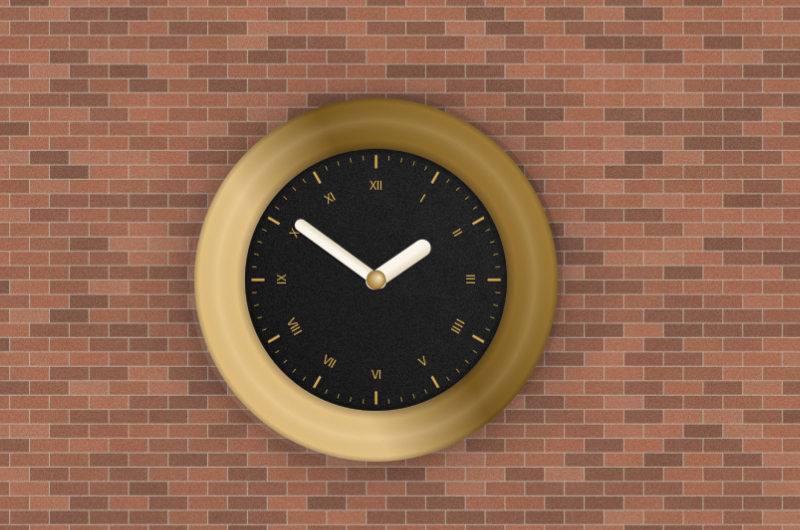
1 h 51 min
